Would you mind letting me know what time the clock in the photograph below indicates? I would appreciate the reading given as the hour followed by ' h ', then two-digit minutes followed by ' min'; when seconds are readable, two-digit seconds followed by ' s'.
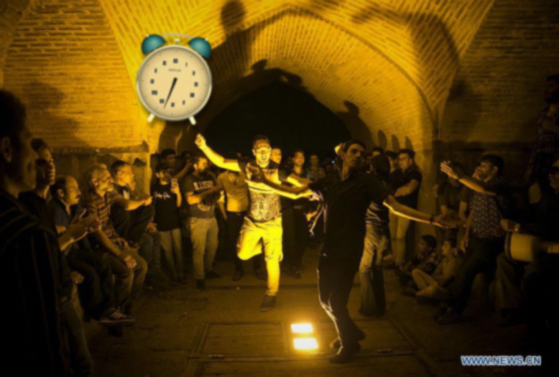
6 h 33 min
